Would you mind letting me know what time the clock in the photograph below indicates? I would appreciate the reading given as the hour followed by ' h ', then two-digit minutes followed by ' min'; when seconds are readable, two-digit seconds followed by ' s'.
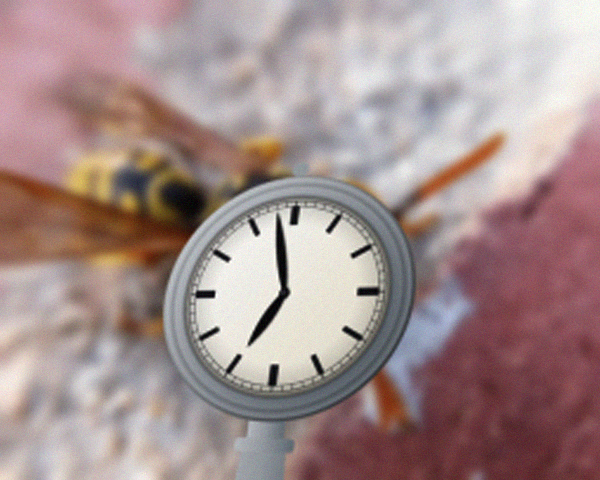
6 h 58 min
